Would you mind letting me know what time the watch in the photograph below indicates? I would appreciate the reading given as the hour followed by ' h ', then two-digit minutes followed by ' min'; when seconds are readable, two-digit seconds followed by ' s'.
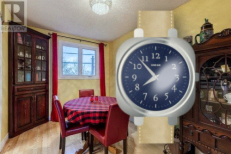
7 h 53 min
